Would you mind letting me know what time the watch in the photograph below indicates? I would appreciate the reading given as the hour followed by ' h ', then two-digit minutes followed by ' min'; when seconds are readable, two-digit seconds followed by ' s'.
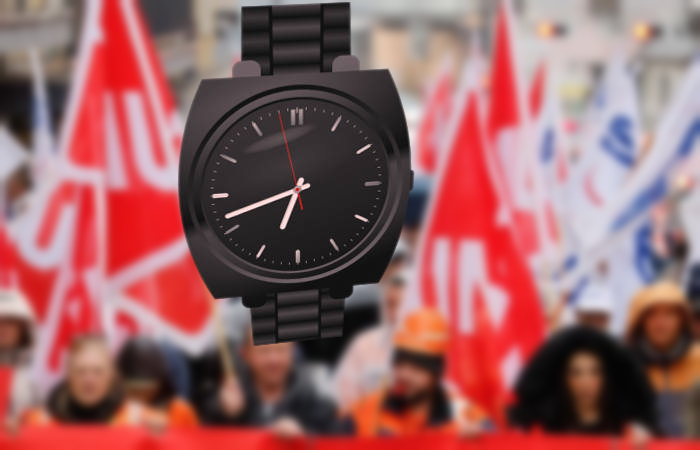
6 h 41 min 58 s
